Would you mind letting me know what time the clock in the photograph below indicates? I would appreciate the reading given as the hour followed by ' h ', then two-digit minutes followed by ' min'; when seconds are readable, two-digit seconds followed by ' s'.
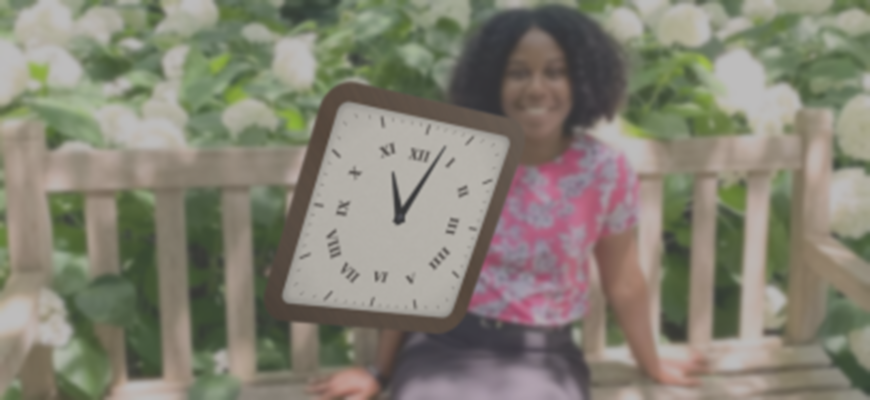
11 h 03 min
